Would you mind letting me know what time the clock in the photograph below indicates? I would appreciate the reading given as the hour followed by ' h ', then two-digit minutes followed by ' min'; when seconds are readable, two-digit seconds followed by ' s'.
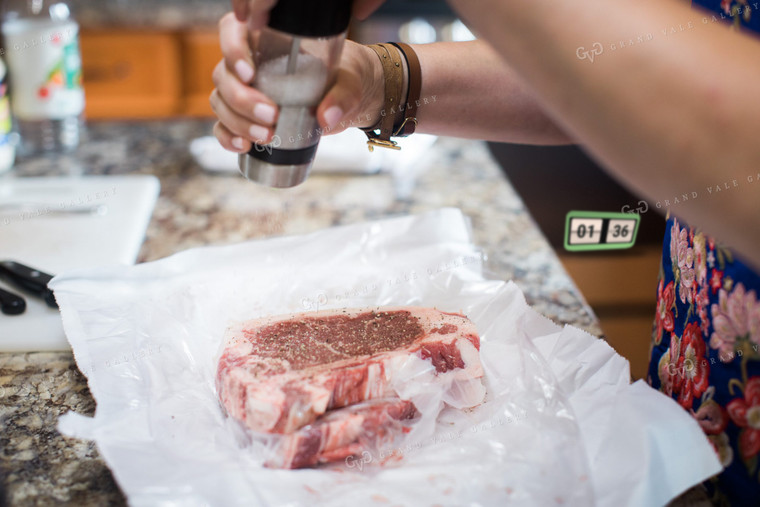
1 h 36 min
